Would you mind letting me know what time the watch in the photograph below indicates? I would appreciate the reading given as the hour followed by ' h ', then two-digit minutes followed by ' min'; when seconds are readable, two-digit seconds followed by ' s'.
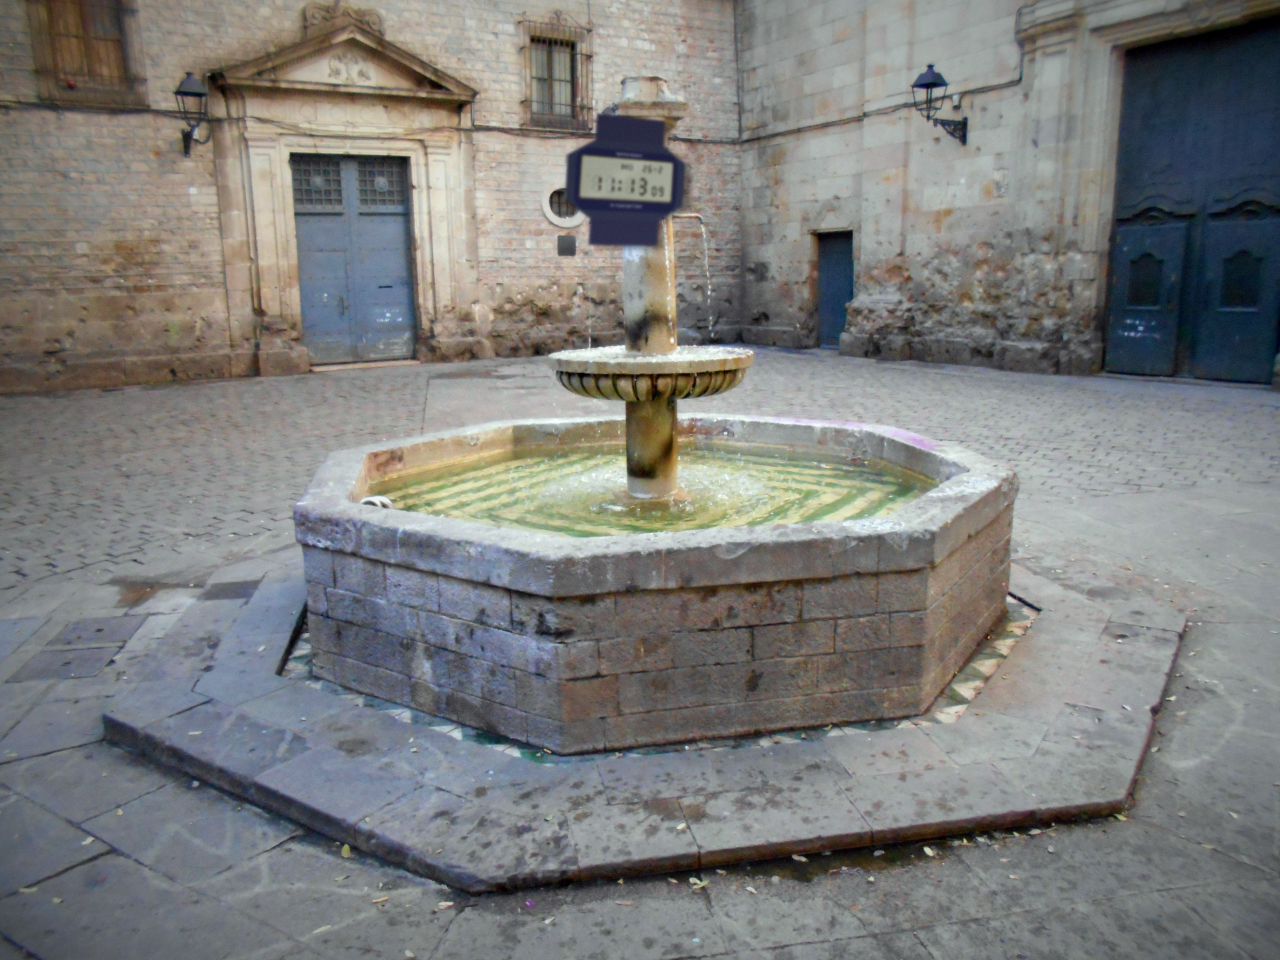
11 h 13 min
